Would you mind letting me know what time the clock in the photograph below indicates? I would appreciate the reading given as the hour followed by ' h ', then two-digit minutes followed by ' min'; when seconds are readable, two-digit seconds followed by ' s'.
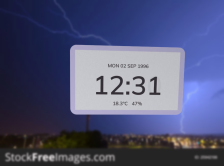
12 h 31 min
